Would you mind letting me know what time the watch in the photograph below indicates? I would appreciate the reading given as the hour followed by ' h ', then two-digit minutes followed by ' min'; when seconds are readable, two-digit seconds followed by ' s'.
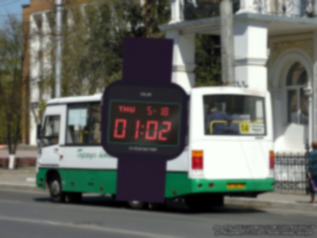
1 h 02 min
